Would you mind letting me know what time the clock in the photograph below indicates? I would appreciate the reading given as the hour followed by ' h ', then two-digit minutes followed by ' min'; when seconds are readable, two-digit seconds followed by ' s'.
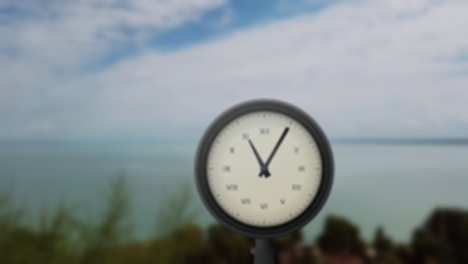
11 h 05 min
